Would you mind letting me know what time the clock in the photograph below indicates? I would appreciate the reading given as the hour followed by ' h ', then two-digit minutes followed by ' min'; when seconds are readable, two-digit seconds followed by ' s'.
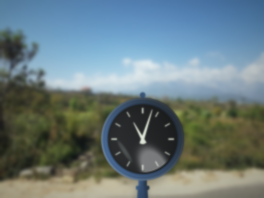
11 h 03 min
